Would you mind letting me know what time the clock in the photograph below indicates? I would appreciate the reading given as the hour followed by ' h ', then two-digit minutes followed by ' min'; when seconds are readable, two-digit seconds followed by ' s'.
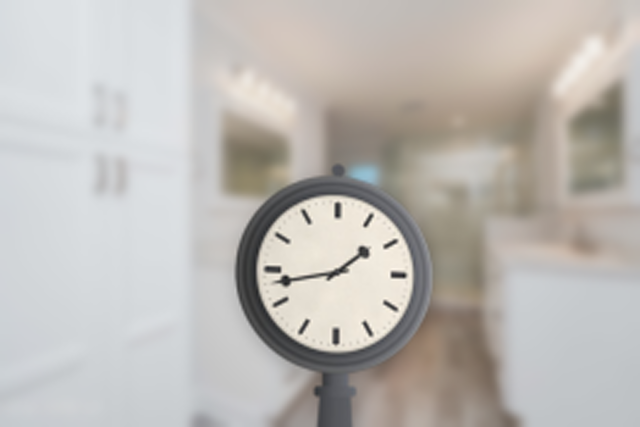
1 h 43 min
